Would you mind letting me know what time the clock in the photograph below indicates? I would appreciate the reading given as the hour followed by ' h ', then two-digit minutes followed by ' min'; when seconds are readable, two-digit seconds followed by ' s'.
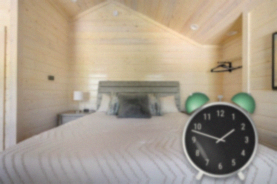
1 h 48 min
